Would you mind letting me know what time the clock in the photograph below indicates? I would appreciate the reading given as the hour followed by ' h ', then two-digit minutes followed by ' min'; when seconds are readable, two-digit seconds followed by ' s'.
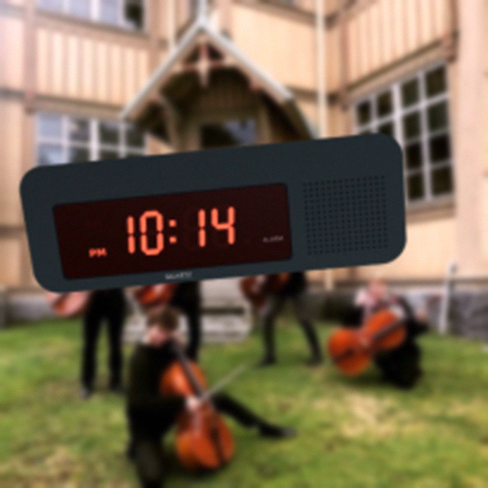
10 h 14 min
